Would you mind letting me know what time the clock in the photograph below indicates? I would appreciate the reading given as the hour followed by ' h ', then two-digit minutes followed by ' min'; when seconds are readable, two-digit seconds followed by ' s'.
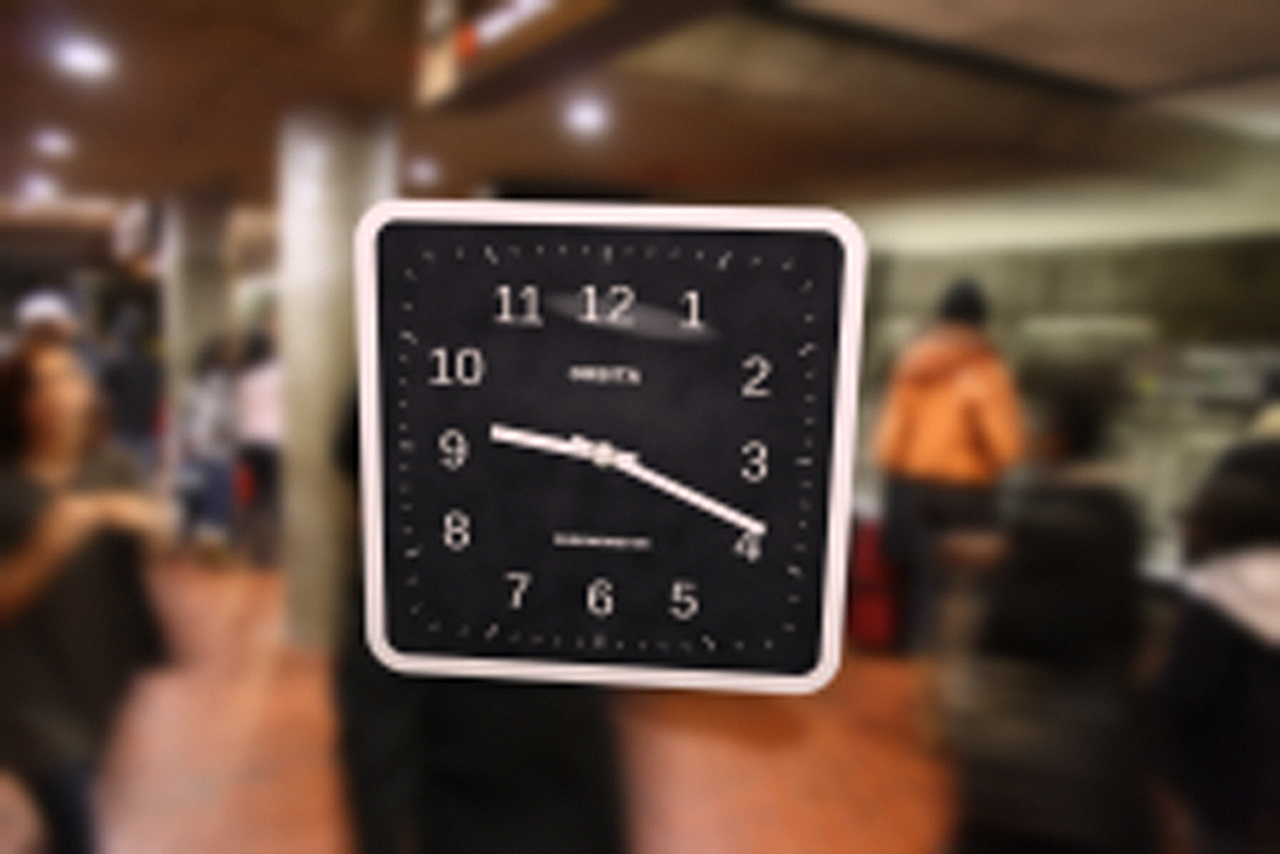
9 h 19 min
